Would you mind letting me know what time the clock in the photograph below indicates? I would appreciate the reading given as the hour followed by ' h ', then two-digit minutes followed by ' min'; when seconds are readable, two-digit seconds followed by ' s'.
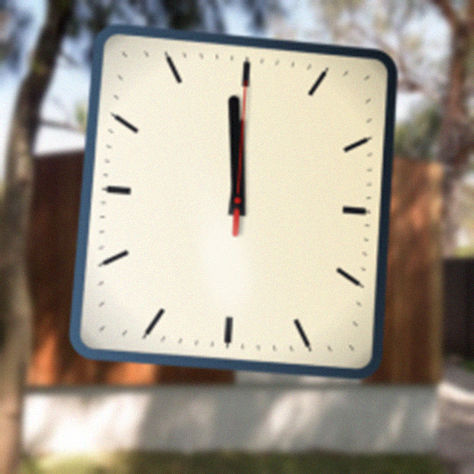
11 h 59 min 00 s
